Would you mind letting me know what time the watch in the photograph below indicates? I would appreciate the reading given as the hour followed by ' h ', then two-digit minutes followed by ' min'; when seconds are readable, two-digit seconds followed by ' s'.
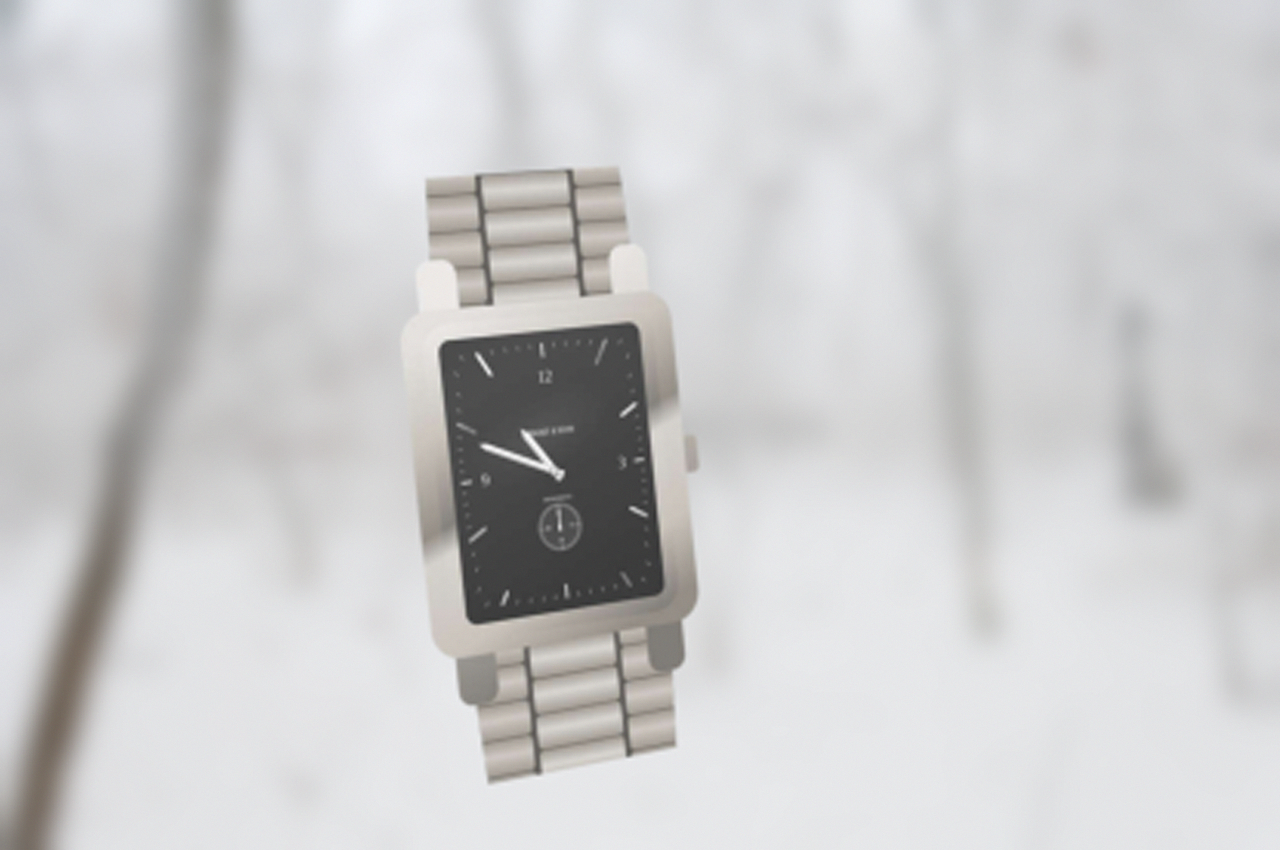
10 h 49 min
